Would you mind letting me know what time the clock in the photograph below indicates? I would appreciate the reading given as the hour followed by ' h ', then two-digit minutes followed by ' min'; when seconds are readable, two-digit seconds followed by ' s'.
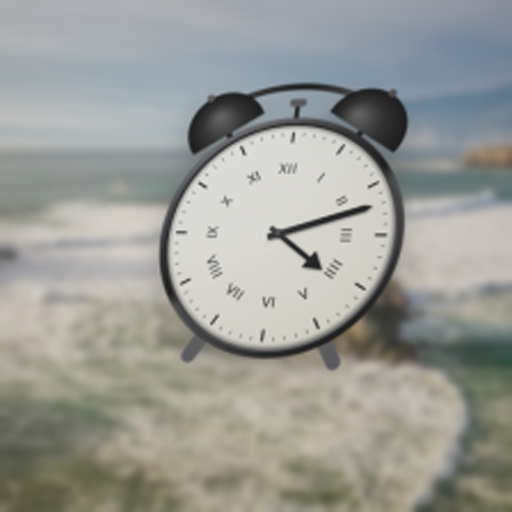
4 h 12 min
